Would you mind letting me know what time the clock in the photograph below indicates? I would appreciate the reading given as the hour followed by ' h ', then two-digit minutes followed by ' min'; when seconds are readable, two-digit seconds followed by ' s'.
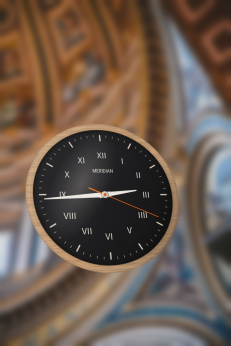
2 h 44 min 19 s
